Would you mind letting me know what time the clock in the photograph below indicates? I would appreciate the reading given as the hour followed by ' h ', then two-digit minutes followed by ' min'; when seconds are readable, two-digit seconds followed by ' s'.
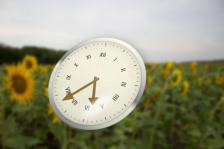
5 h 38 min
